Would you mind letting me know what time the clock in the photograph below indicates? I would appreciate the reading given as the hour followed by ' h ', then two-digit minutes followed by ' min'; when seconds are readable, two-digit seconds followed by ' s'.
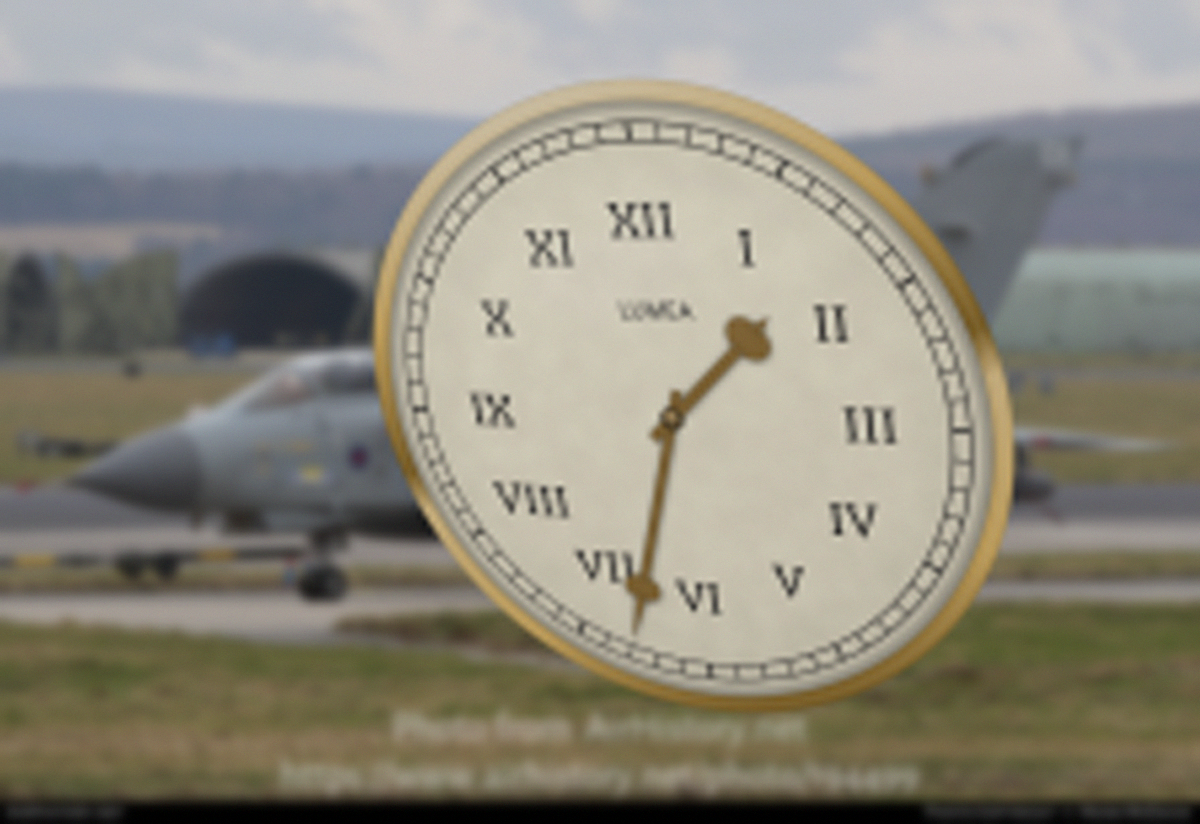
1 h 33 min
